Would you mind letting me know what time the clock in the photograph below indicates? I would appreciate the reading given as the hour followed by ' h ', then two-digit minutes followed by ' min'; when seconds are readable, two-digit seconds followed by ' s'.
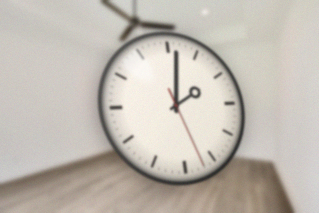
2 h 01 min 27 s
